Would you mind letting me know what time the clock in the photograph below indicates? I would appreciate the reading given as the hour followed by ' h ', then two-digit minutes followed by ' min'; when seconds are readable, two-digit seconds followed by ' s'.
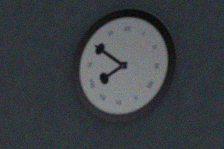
7 h 50 min
